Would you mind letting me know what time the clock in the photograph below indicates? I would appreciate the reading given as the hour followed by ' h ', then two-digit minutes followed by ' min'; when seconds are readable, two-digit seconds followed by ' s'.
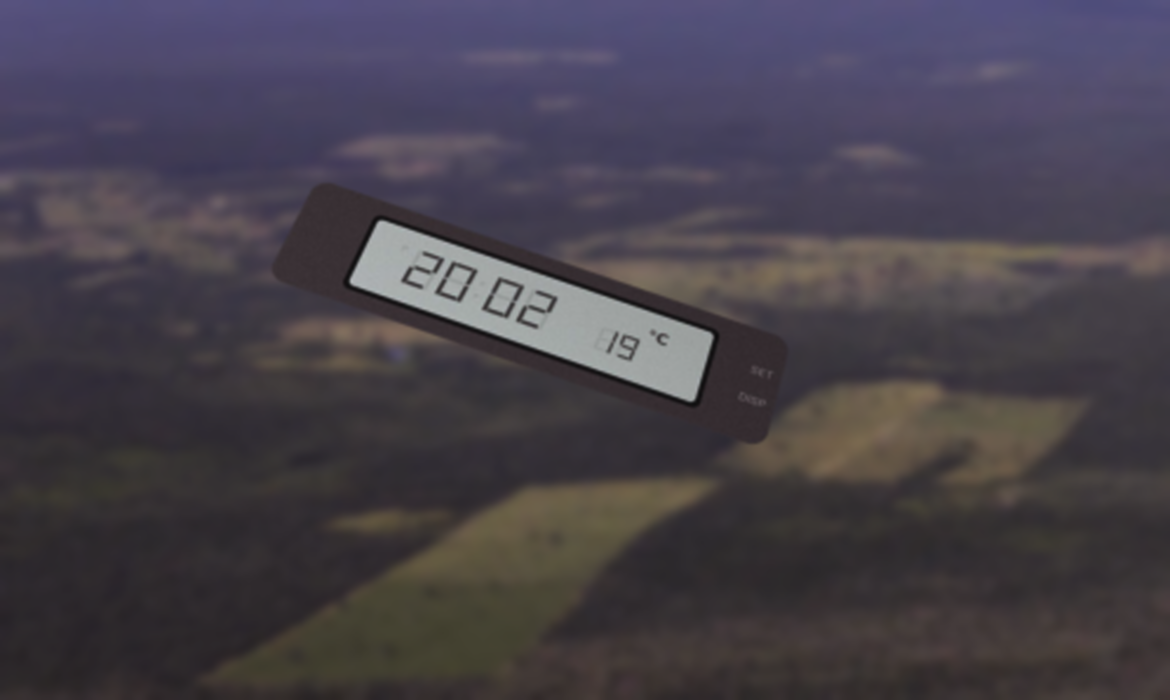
20 h 02 min
